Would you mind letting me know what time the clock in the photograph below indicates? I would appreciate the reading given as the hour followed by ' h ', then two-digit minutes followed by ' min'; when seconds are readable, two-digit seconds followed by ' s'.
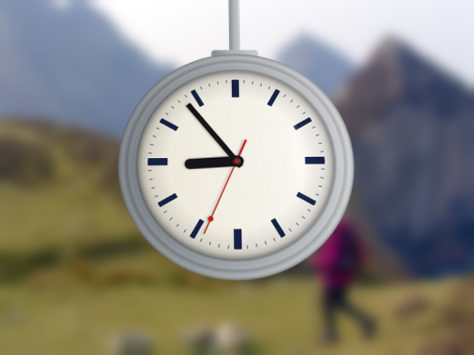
8 h 53 min 34 s
